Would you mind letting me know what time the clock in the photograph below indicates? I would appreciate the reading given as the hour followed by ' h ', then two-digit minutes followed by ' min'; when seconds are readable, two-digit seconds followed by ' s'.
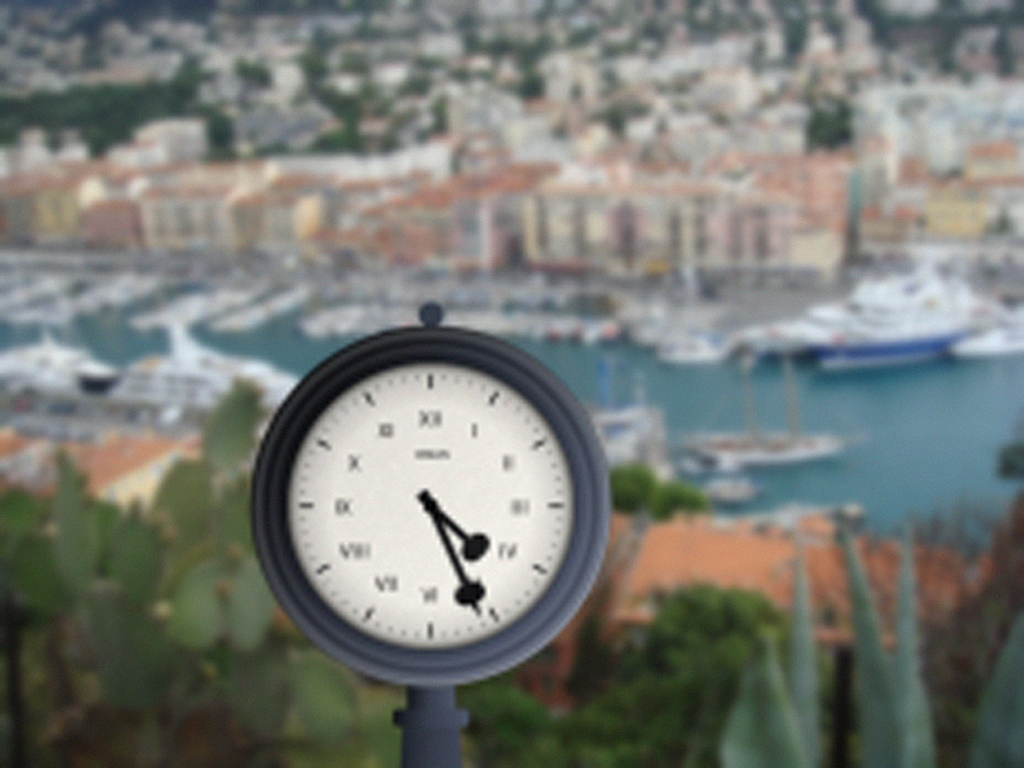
4 h 26 min
